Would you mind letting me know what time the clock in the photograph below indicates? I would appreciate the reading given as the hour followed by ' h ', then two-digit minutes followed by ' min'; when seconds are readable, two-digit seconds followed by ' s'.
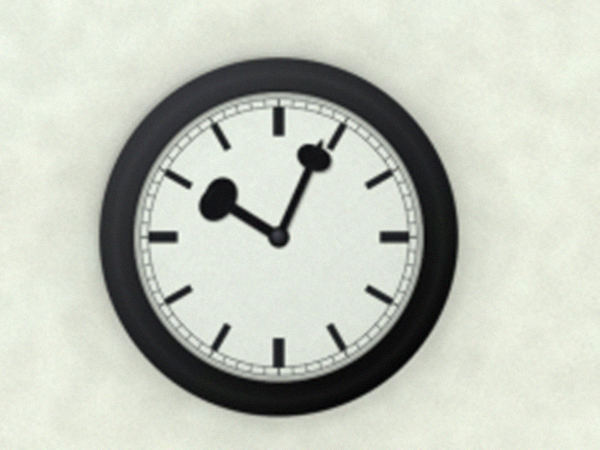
10 h 04 min
